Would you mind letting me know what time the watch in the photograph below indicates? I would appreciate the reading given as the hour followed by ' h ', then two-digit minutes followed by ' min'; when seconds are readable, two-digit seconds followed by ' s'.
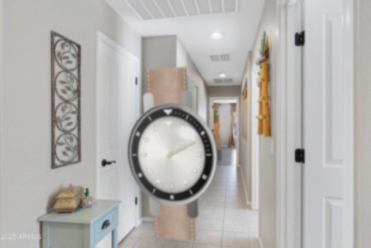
2 h 11 min
